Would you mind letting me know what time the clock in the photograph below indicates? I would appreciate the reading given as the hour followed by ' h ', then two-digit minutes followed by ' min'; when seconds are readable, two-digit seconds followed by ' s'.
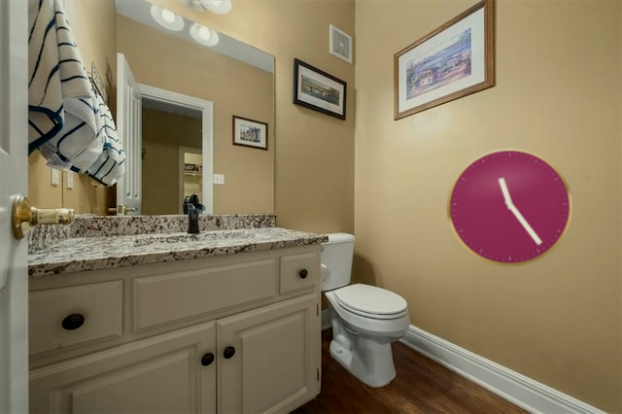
11 h 24 min
